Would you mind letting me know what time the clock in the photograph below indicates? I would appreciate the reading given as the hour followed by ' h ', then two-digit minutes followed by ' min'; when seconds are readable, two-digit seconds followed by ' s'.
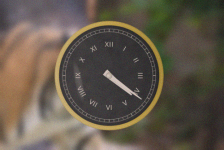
4 h 21 min
